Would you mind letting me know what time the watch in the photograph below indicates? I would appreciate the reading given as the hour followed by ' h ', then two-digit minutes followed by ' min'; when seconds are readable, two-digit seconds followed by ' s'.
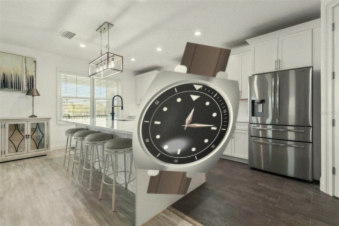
12 h 14 min
